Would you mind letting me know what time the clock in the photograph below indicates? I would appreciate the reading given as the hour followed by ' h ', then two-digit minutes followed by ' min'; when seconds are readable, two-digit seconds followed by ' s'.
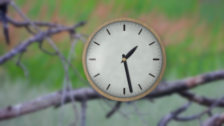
1 h 28 min
